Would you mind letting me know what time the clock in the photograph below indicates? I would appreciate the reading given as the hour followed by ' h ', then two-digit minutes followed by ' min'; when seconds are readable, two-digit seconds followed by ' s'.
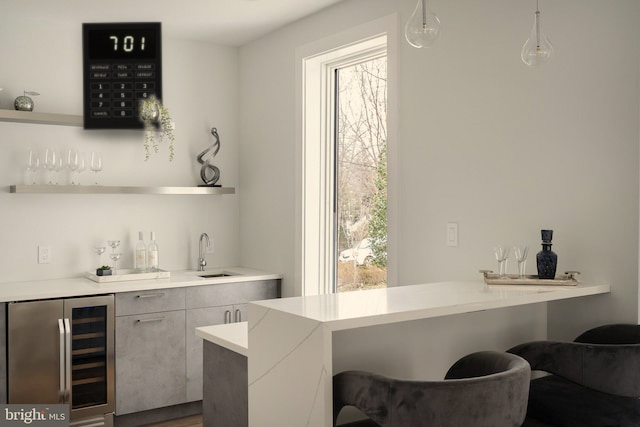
7 h 01 min
